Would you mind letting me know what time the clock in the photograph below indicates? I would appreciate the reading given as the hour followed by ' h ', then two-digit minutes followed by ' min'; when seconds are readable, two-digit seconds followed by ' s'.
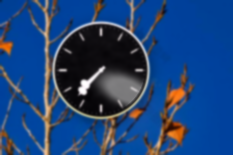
7 h 37 min
